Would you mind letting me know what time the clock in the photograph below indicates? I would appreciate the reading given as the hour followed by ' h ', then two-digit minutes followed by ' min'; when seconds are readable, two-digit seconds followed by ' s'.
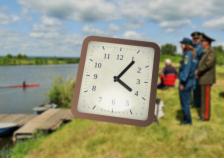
4 h 06 min
